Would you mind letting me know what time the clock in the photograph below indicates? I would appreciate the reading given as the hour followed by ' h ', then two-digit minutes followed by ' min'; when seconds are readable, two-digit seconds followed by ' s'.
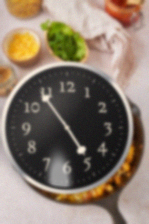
4 h 54 min
